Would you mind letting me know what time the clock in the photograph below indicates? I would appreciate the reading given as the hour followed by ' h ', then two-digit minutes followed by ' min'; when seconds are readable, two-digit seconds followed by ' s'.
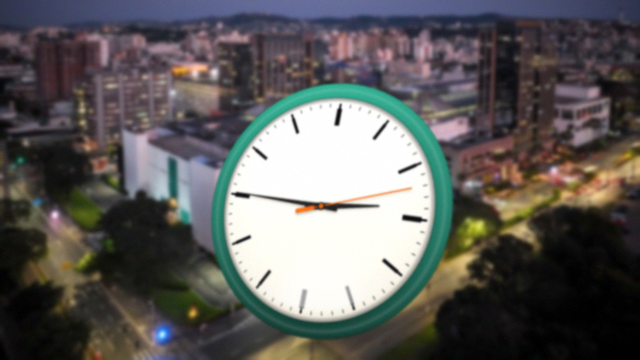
2 h 45 min 12 s
